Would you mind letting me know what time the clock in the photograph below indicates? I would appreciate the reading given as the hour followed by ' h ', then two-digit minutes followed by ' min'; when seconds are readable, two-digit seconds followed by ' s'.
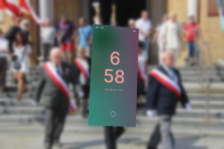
6 h 58 min
